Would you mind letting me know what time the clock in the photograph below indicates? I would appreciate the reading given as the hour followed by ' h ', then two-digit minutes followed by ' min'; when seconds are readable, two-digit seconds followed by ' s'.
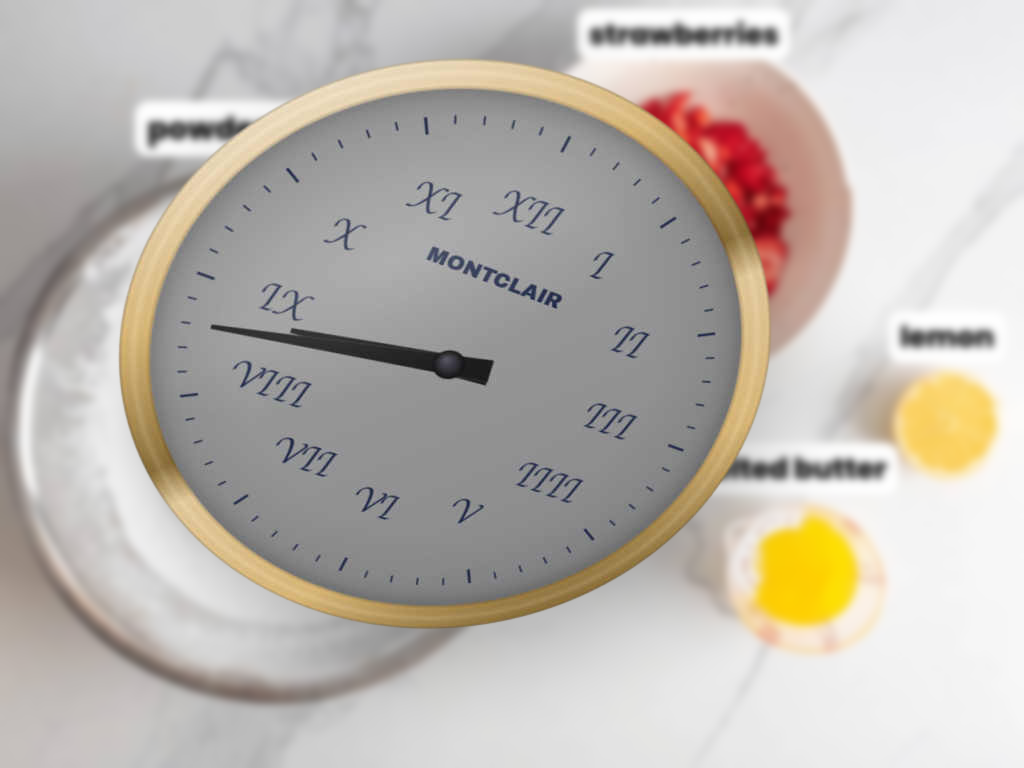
8 h 43 min
